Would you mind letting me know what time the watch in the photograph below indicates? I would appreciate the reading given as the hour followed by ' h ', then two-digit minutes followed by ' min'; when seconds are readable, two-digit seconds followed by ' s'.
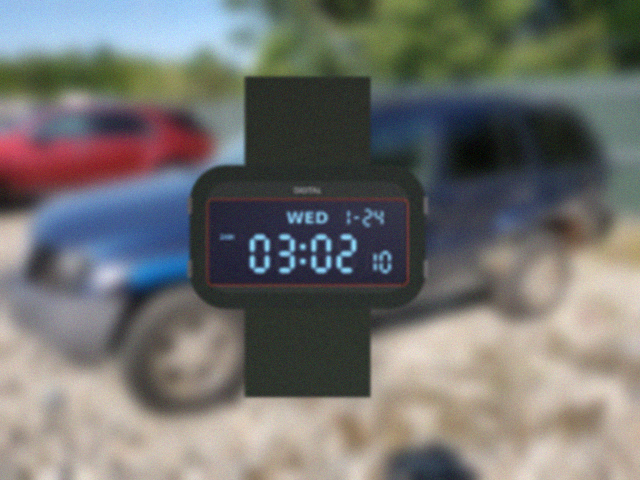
3 h 02 min 10 s
